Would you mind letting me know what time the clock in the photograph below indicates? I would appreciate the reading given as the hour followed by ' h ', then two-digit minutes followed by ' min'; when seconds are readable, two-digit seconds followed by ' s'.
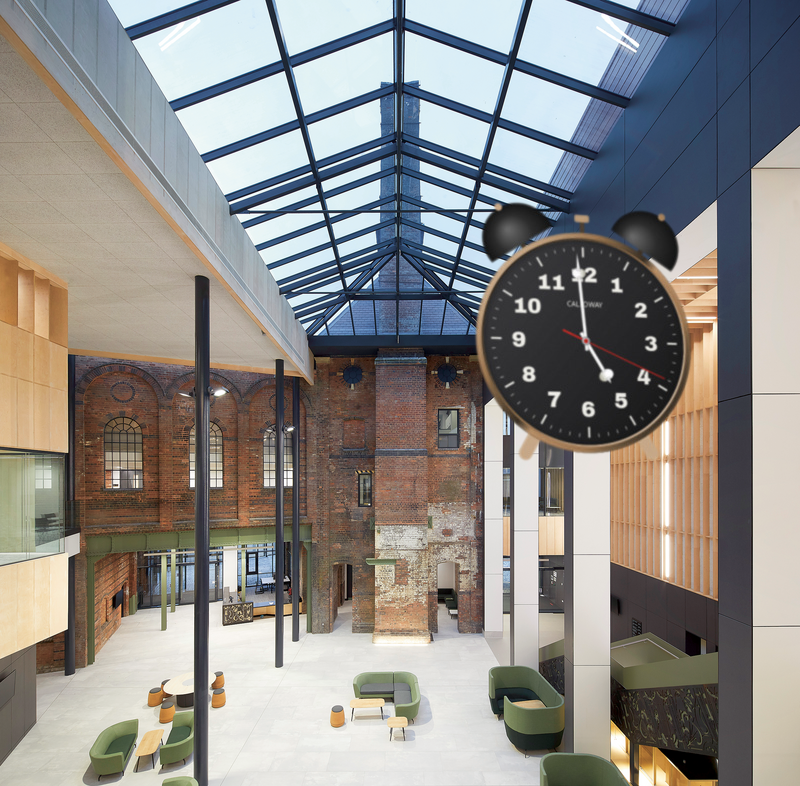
4 h 59 min 19 s
